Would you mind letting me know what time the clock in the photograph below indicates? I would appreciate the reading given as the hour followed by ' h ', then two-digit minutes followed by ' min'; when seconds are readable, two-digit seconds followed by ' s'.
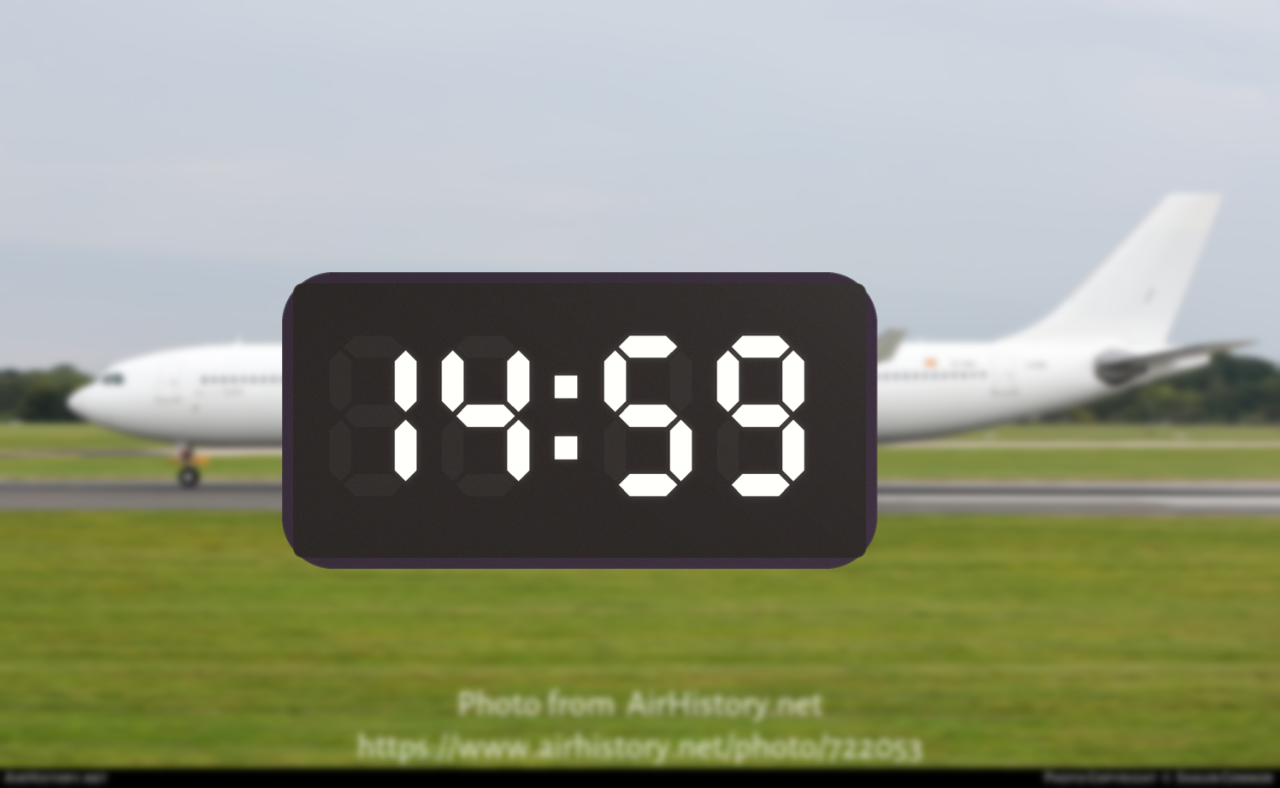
14 h 59 min
